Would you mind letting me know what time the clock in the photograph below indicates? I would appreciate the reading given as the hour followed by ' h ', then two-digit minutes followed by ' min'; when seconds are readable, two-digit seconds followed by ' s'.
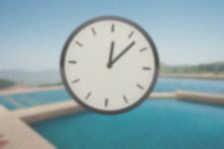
12 h 07 min
